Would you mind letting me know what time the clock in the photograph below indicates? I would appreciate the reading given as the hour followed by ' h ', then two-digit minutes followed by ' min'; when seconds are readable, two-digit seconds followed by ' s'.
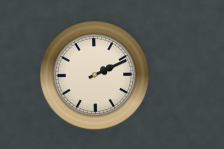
2 h 11 min
